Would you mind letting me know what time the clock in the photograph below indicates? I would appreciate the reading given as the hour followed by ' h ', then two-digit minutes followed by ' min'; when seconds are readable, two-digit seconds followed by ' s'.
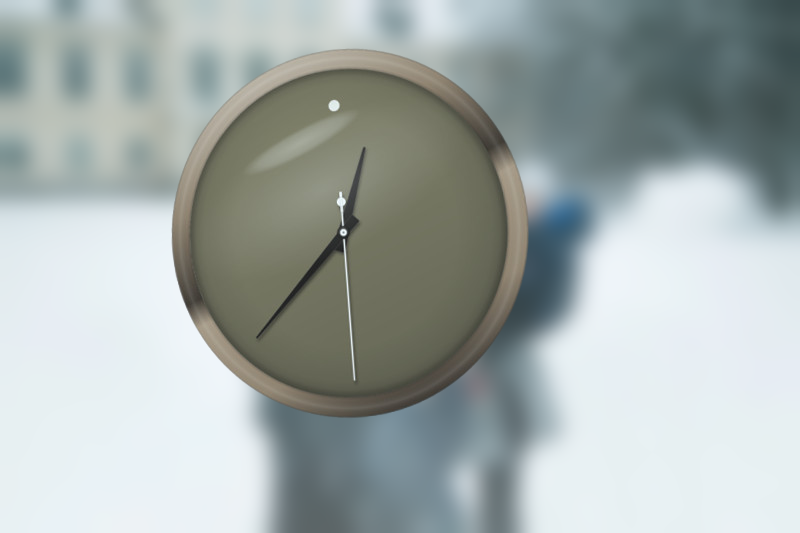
12 h 37 min 30 s
